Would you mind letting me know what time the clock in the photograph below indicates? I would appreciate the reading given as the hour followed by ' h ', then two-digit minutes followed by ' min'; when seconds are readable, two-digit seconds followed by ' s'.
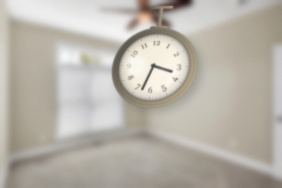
3 h 33 min
